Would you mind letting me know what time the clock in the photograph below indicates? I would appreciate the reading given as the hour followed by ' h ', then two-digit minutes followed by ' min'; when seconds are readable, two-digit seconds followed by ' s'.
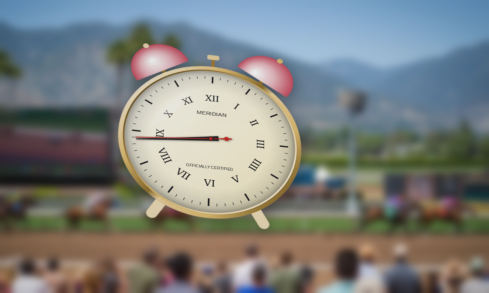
8 h 43 min 44 s
